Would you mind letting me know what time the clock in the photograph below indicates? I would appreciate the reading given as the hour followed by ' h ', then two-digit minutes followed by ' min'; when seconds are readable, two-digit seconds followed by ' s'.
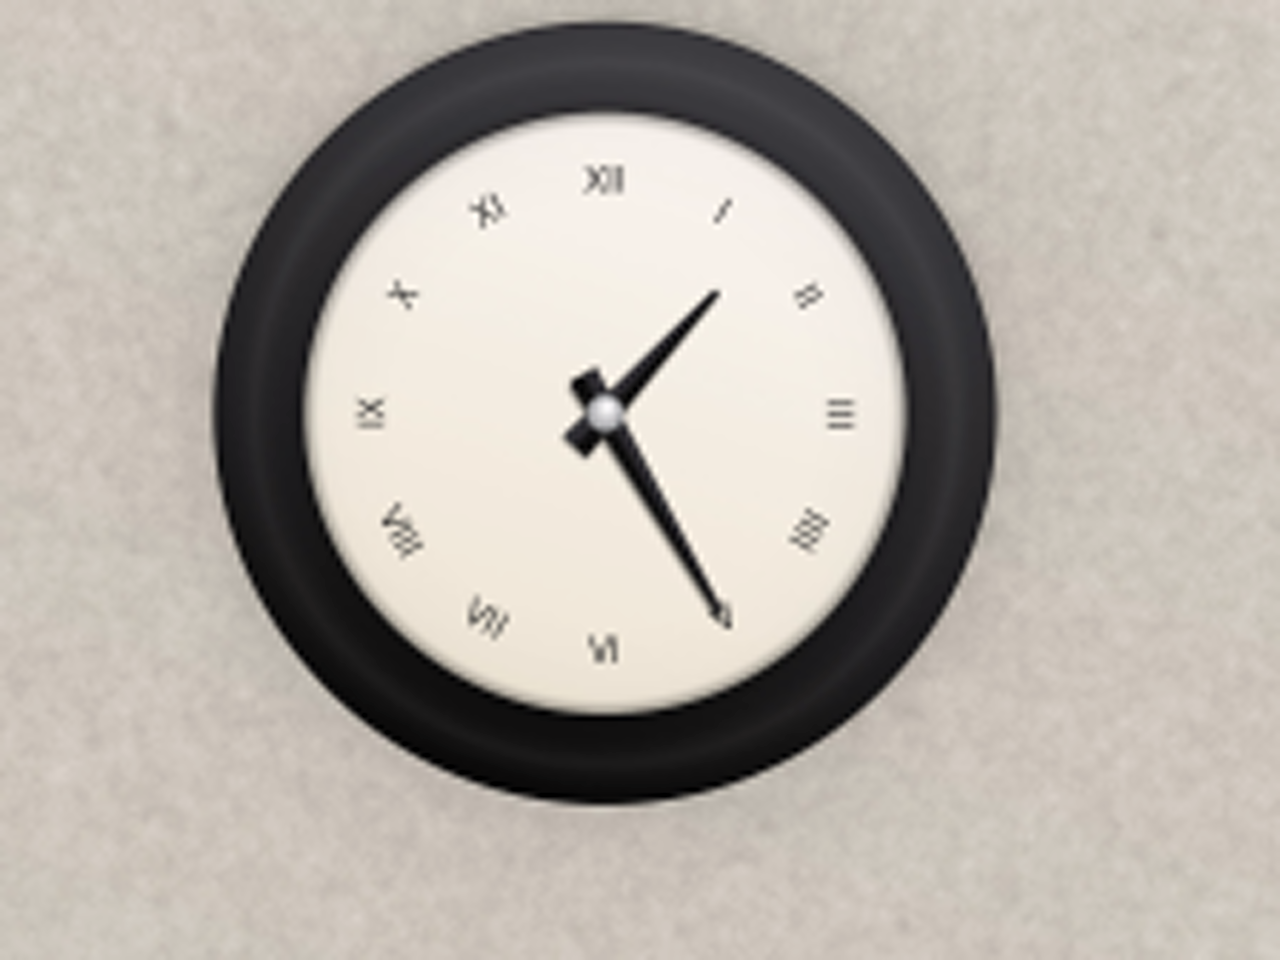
1 h 25 min
